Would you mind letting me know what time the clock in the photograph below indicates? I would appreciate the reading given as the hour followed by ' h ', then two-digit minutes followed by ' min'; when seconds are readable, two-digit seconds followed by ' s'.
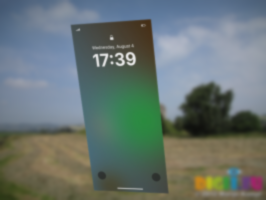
17 h 39 min
